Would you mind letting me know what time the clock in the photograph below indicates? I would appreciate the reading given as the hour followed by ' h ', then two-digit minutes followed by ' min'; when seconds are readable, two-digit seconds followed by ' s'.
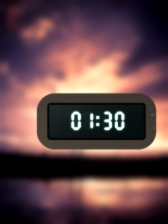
1 h 30 min
